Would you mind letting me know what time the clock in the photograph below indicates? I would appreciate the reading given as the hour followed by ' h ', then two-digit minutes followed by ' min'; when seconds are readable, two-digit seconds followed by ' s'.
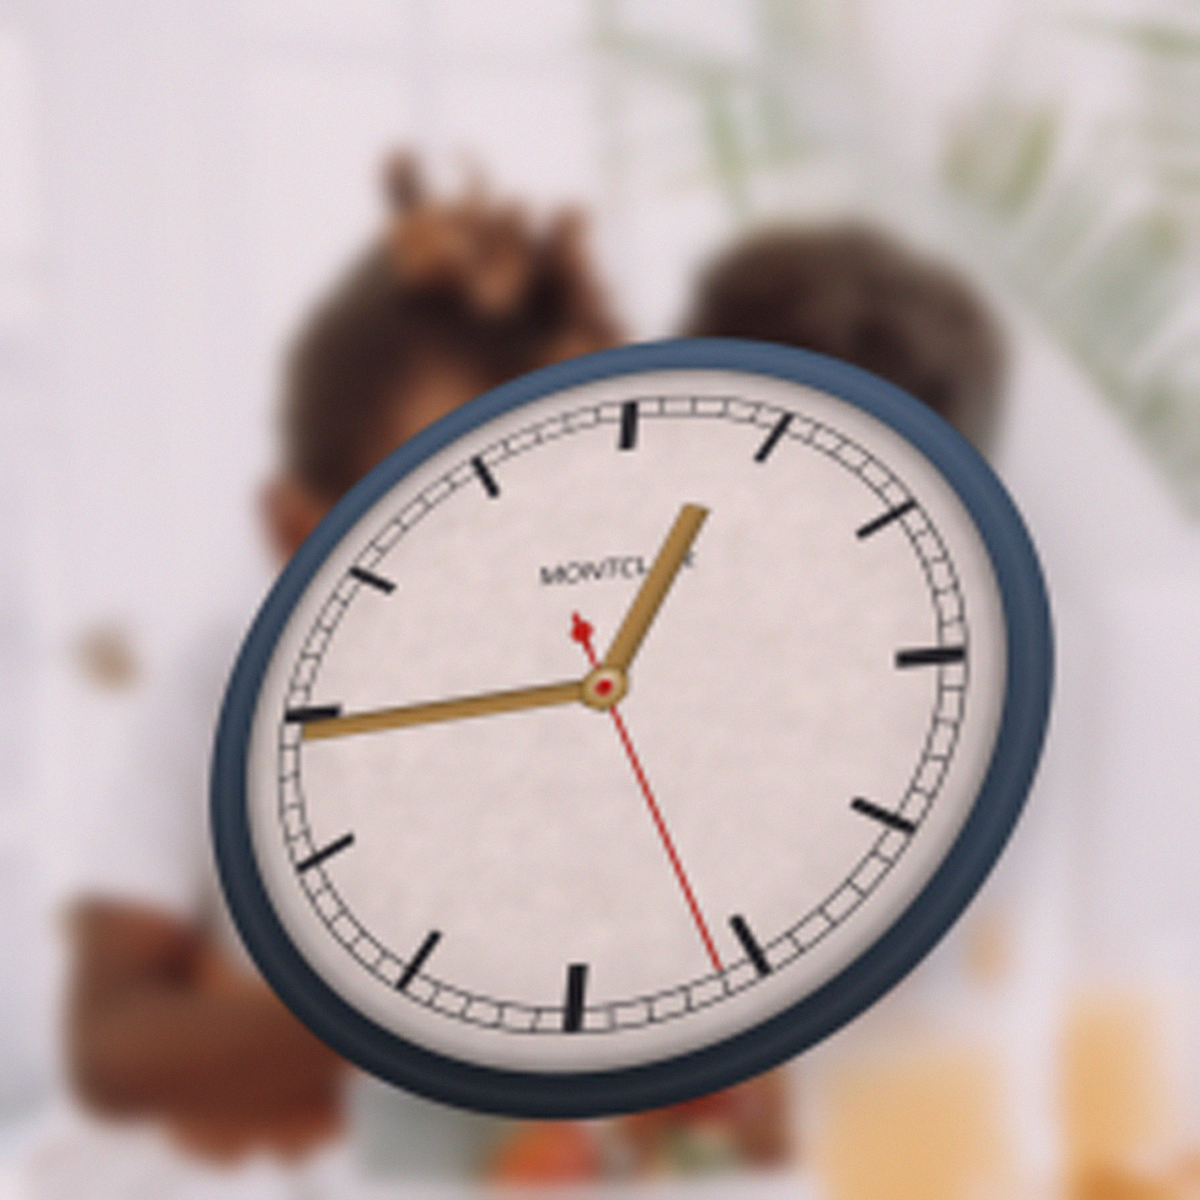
12 h 44 min 26 s
